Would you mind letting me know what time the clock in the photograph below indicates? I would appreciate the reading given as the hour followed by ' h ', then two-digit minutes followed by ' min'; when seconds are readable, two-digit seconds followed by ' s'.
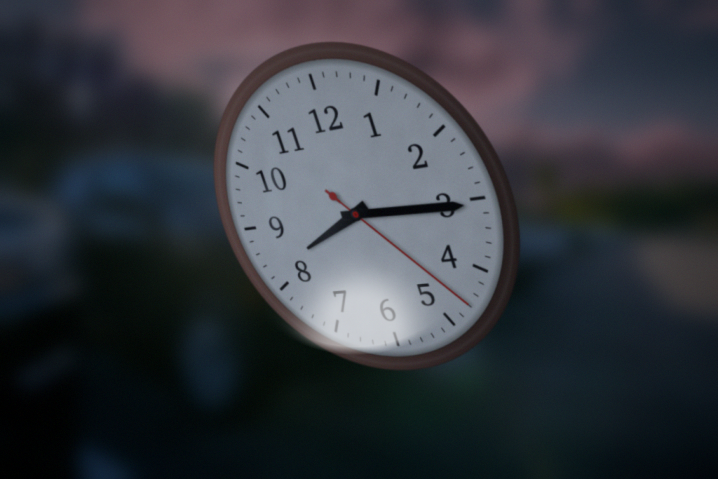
8 h 15 min 23 s
